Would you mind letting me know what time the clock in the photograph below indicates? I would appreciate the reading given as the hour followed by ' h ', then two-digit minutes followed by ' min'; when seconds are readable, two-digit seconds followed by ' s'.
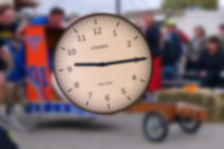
9 h 15 min
